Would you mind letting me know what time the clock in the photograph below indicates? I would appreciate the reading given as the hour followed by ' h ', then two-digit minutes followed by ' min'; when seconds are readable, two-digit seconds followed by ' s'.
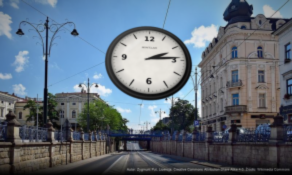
2 h 14 min
